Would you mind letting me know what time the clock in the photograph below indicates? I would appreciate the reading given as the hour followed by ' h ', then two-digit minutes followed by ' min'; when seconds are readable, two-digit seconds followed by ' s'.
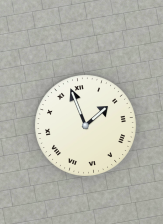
1 h 58 min
